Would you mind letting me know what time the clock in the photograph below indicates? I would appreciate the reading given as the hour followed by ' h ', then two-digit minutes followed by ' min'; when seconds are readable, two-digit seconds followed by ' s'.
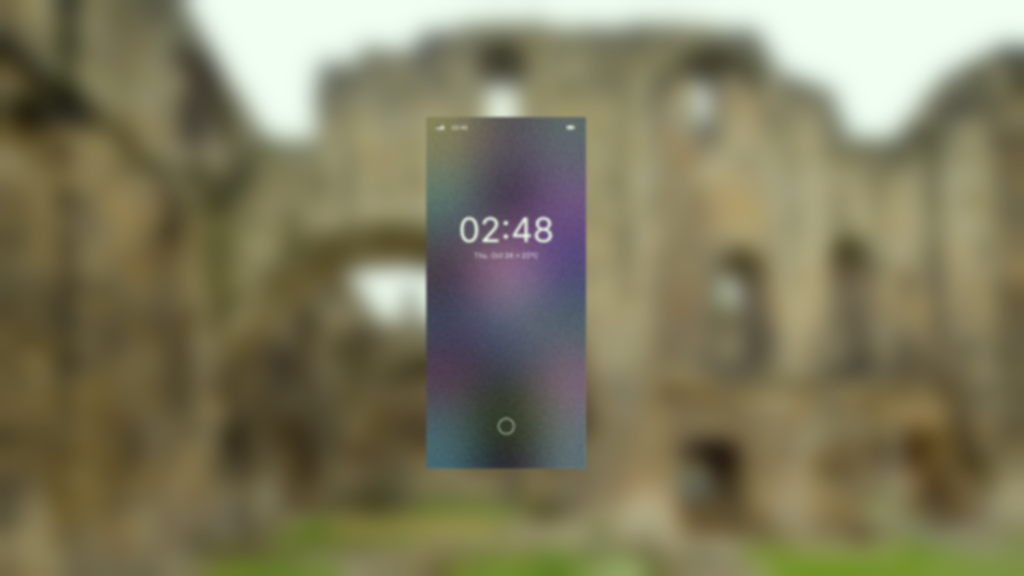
2 h 48 min
